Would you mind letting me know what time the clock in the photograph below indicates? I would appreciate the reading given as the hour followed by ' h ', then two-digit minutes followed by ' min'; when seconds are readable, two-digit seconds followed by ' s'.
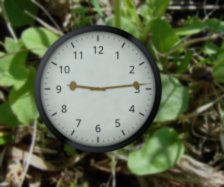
9 h 14 min
